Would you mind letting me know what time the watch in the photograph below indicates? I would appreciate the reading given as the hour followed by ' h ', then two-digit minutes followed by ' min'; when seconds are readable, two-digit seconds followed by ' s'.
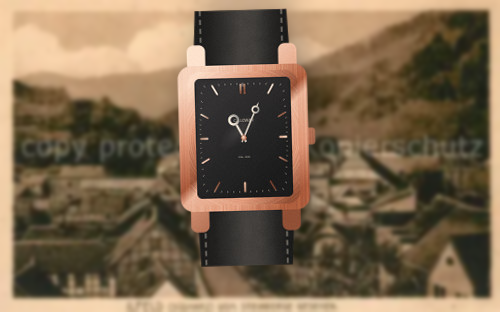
11 h 04 min
